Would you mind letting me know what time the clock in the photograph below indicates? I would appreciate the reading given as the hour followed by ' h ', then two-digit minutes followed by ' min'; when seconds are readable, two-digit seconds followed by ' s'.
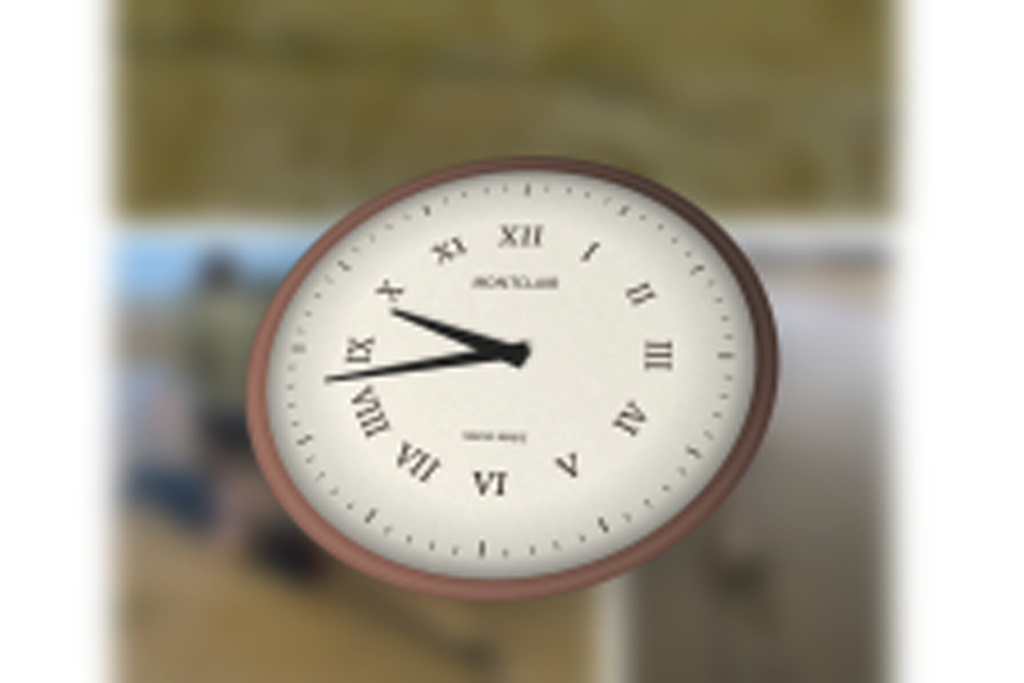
9 h 43 min
